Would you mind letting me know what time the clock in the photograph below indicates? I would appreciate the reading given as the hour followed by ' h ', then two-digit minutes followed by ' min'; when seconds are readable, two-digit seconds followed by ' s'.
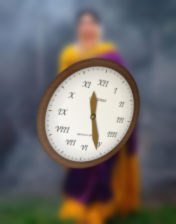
11 h 26 min
